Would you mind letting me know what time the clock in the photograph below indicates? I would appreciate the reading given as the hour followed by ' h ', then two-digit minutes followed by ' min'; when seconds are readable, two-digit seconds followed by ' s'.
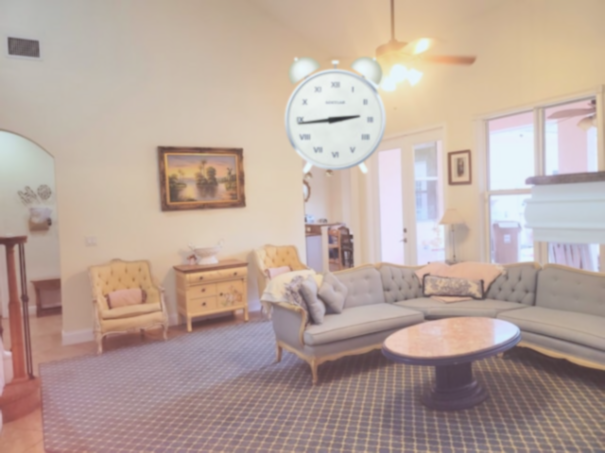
2 h 44 min
